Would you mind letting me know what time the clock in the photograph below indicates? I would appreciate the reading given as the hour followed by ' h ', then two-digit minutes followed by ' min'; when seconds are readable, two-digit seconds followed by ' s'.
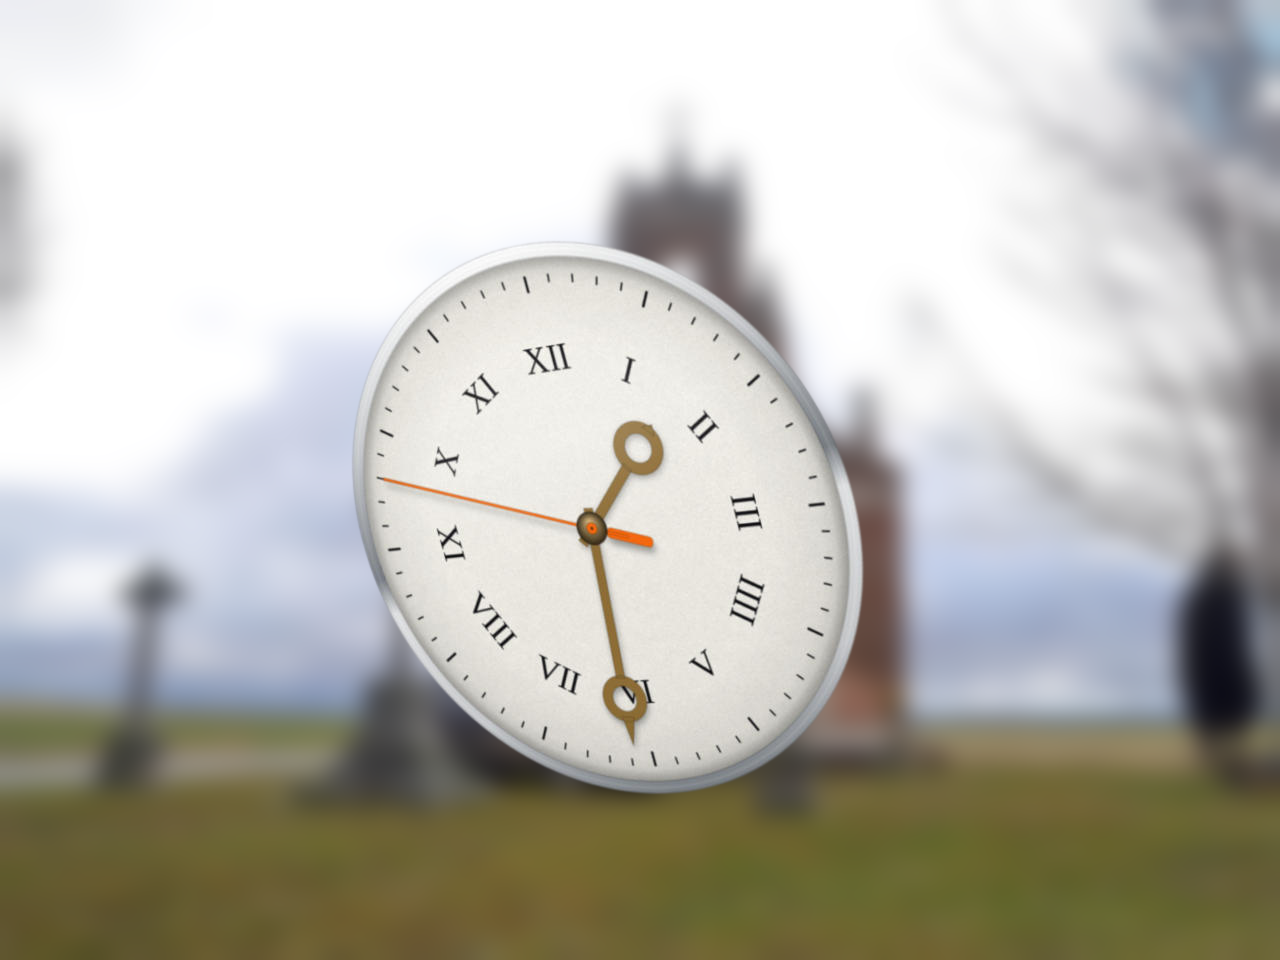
1 h 30 min 48 s
